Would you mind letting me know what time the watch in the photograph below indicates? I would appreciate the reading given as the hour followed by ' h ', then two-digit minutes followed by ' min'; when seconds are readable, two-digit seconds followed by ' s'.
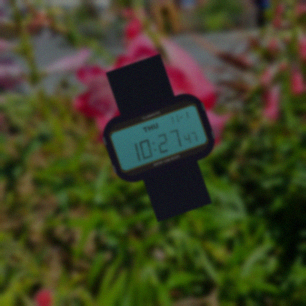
10 h 27 min
